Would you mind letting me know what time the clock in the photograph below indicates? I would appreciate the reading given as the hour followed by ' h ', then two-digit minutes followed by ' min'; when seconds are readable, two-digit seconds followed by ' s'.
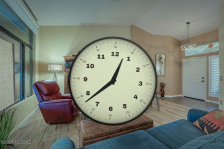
12 h 38 min
